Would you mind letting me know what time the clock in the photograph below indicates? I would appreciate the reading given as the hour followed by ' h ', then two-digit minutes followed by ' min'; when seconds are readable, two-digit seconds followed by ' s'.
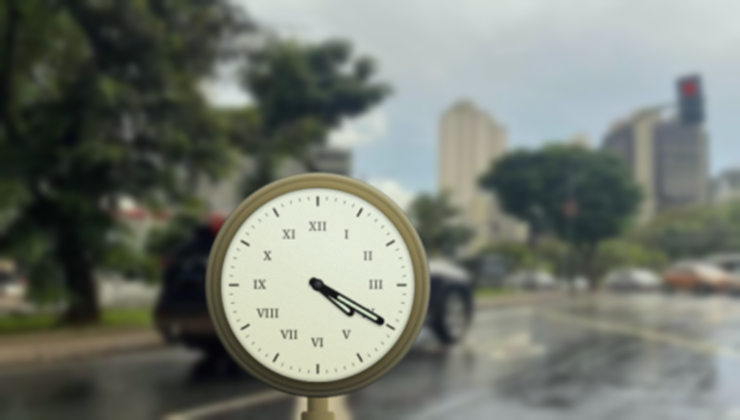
4 h 20 min
